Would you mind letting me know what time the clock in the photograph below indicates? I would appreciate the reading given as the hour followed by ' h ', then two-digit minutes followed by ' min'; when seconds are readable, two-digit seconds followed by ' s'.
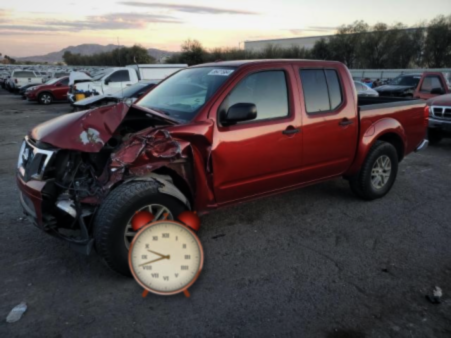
9 h 42 min
